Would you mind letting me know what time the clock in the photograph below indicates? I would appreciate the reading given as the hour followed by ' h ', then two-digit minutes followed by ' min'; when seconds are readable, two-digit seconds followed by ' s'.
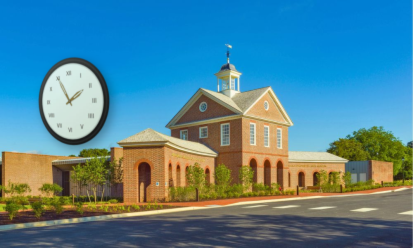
1 h 55 min
